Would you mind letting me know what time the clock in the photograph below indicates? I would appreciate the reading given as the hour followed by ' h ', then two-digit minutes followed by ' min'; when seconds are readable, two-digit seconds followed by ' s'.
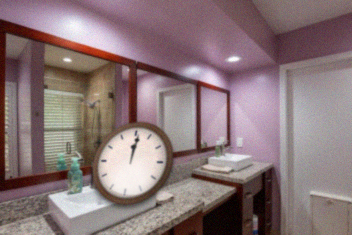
12 h 01 min
